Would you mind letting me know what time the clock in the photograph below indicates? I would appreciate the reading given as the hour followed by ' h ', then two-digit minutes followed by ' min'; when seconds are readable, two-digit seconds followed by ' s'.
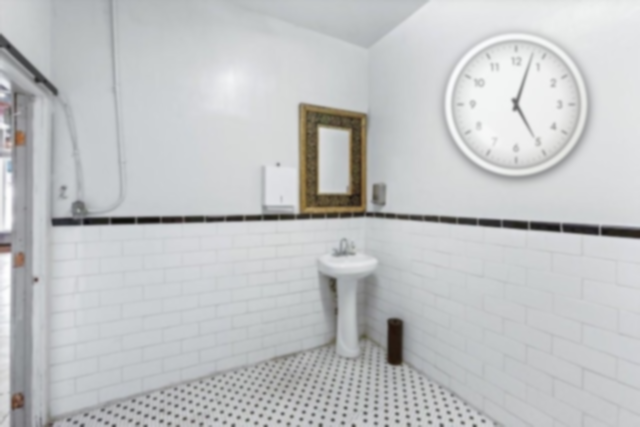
5 h 03 min
